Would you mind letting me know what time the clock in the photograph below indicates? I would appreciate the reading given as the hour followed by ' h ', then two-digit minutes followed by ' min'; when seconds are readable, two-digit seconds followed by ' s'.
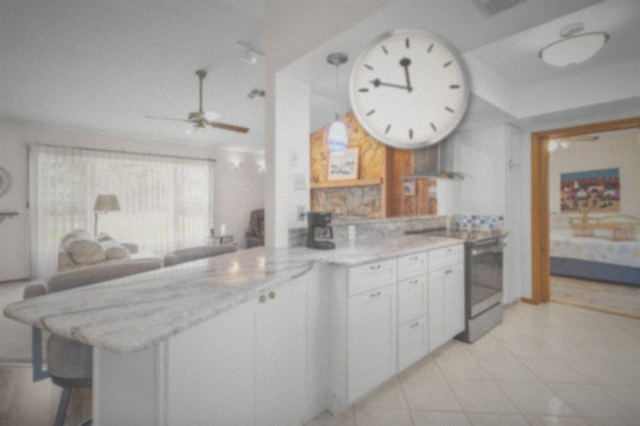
11 h 47 min
